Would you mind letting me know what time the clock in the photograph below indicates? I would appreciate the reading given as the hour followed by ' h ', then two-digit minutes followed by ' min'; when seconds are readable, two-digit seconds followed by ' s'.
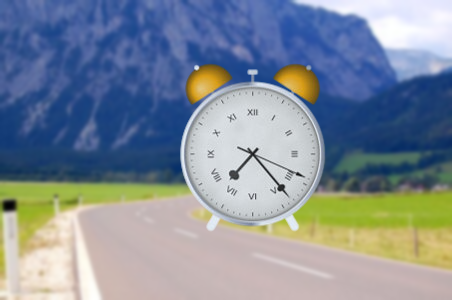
7 h 23 min 19 s
